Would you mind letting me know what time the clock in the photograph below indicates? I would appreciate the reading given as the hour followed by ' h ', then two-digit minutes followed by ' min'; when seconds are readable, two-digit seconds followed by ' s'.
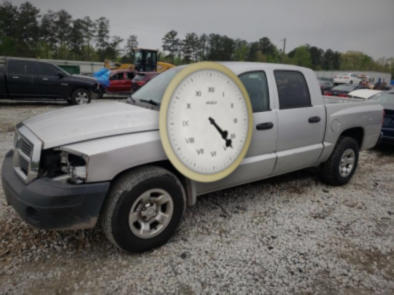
4 h 23 min
